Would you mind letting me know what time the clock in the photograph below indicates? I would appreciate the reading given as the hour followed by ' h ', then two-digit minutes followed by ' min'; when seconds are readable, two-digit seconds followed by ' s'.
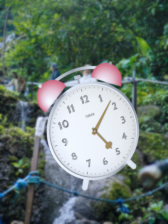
5 h 08 min
